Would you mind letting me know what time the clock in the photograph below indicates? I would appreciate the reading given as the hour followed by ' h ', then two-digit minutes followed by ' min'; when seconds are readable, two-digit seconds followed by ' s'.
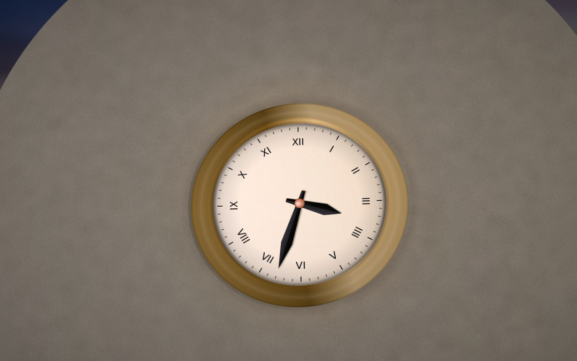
3 h 33 min
